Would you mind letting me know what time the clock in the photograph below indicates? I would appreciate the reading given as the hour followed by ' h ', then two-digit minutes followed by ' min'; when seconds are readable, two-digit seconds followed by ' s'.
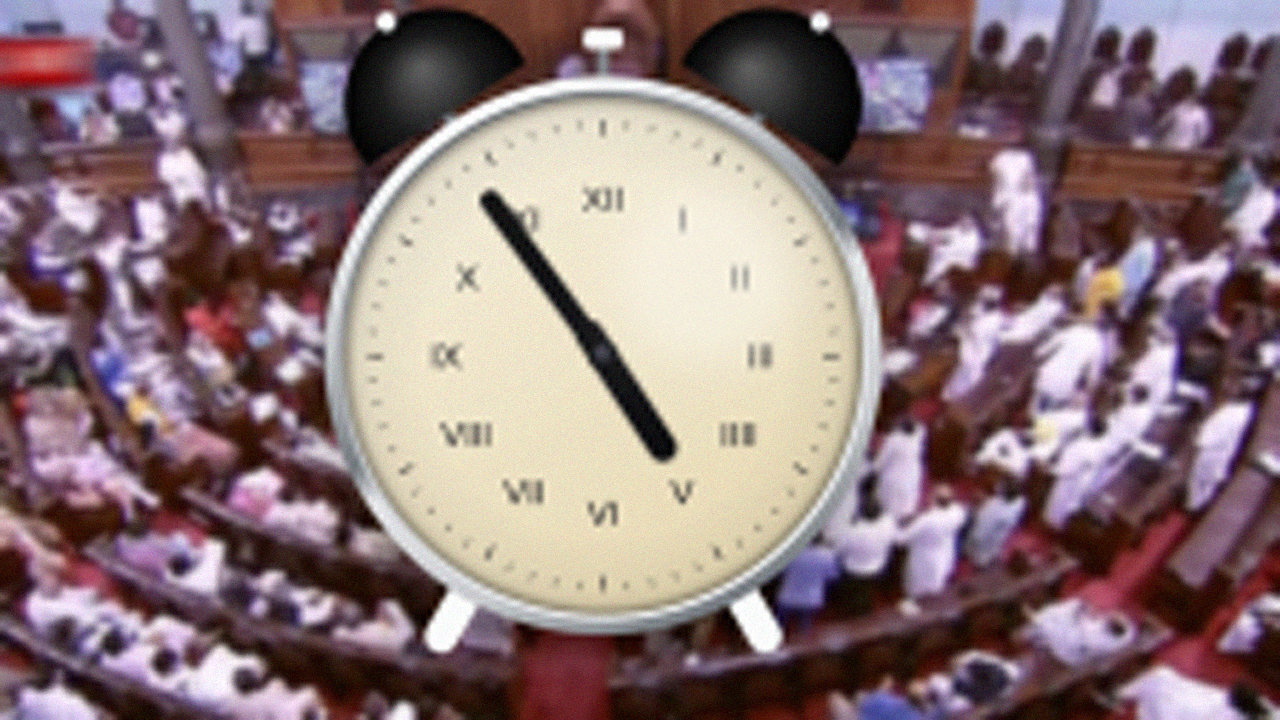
4 h 54 min
